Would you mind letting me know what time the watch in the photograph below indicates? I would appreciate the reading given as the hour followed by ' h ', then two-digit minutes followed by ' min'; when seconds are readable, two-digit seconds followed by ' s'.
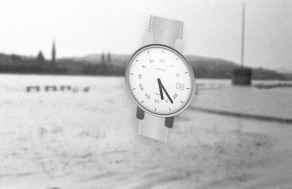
5 h 23 min
